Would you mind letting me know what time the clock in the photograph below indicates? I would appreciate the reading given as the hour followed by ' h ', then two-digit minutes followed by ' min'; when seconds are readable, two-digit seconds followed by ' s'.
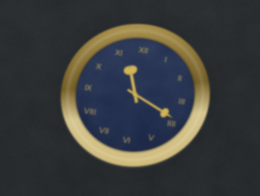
11 h 19 min
